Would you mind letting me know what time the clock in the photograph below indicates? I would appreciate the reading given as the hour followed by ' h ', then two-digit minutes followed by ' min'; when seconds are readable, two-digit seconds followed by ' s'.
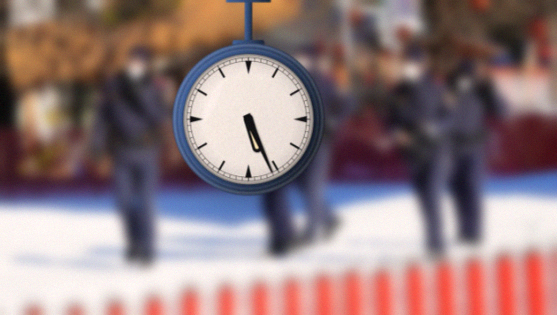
5 h 26 min
